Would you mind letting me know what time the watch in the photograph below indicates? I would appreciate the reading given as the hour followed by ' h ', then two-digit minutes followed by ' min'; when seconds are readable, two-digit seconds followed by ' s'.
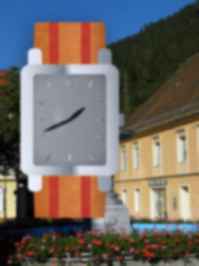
1 h 41 min
